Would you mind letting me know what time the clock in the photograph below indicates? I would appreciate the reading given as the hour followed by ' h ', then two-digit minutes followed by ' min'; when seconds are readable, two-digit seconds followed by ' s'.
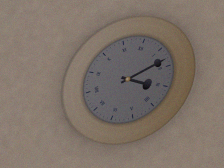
3 h 08 min
